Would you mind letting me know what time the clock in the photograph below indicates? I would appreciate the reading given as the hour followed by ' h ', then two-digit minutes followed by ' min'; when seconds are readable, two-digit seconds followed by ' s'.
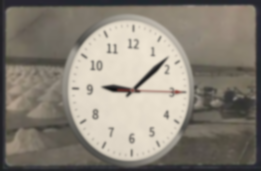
9 h 08 min 15 s
